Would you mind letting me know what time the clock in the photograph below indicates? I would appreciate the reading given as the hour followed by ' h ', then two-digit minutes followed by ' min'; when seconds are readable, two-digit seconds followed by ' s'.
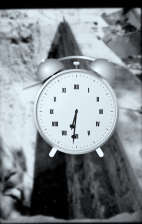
6 h 31 min
